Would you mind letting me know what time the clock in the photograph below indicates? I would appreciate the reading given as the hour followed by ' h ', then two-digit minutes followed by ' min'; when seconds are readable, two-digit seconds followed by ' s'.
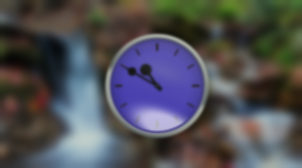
10 h 50 min
